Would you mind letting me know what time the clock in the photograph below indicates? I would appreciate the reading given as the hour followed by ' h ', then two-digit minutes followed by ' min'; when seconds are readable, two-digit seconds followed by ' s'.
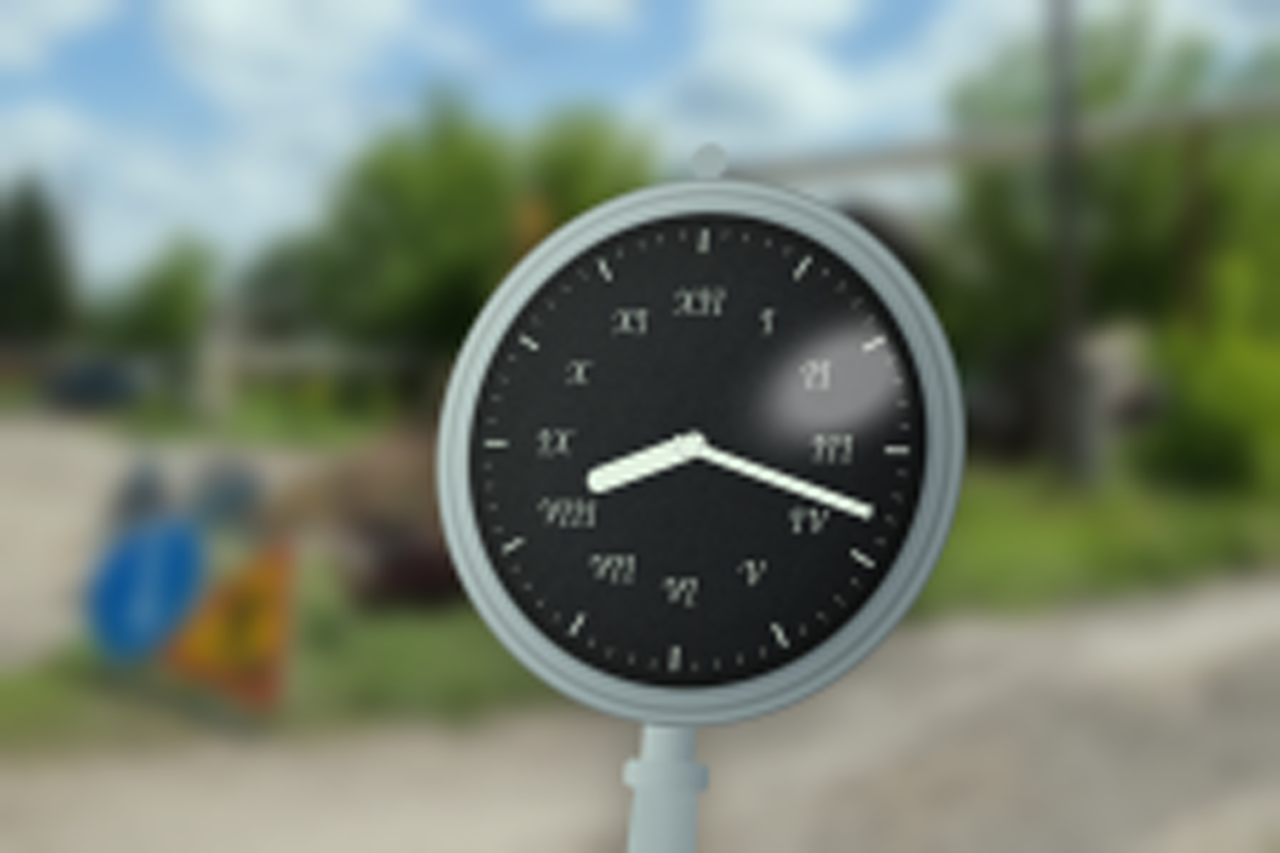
8 h 18 min
